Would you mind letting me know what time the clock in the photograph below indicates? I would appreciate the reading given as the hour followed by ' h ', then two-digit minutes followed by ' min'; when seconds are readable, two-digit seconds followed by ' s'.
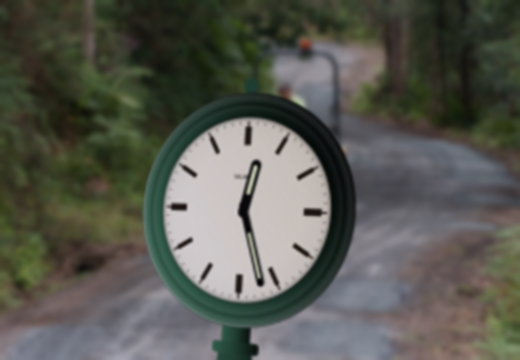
12 h 27 min
